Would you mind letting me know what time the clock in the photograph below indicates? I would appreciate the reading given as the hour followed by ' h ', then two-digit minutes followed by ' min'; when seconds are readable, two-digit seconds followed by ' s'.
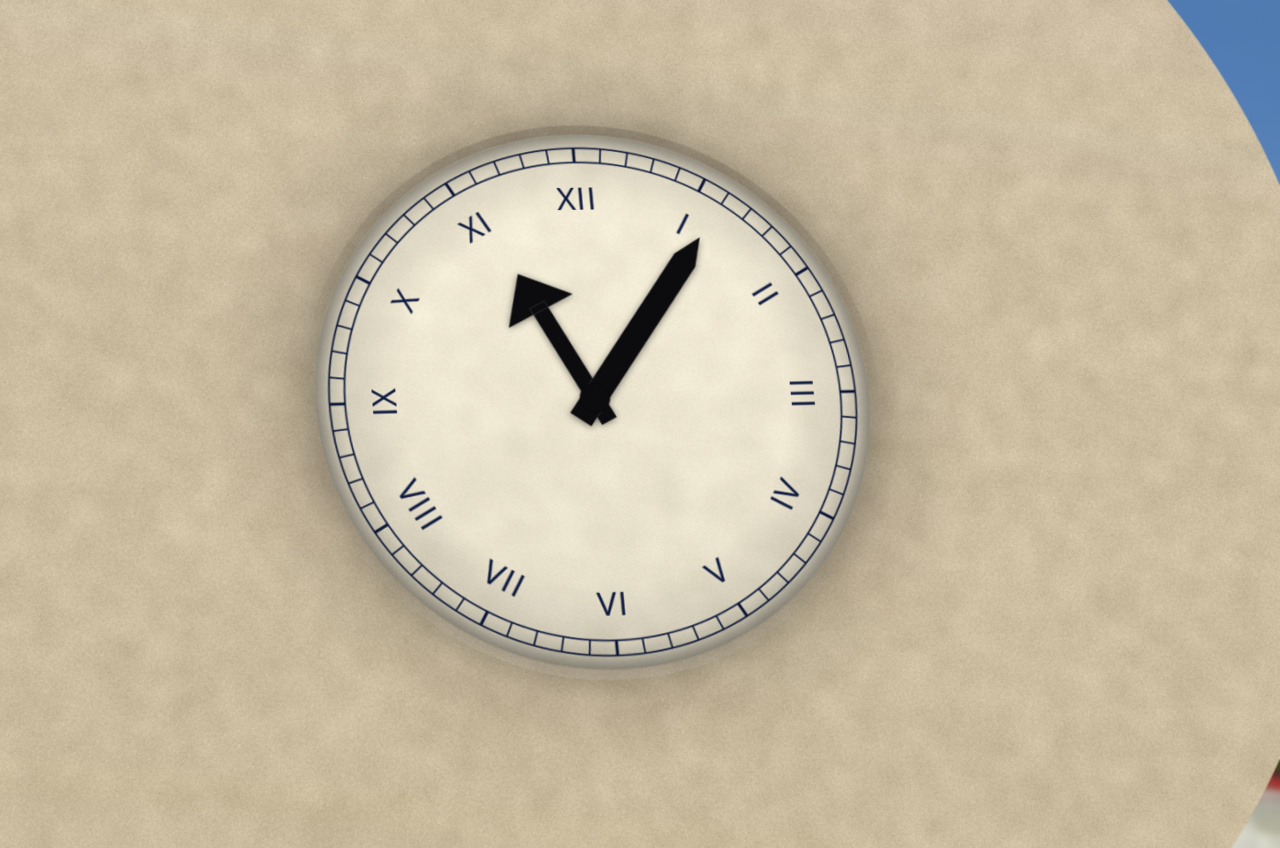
11 h 06 min
